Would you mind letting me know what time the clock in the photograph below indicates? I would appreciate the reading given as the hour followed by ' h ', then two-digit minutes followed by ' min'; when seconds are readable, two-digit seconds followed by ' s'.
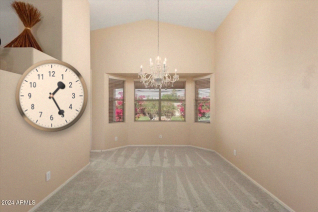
1 h 25 min
